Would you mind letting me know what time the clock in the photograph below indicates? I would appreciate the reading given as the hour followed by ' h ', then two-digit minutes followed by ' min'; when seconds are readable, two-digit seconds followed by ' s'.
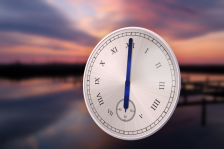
6 h 00 min
